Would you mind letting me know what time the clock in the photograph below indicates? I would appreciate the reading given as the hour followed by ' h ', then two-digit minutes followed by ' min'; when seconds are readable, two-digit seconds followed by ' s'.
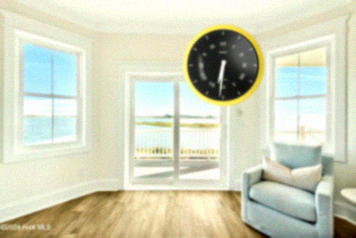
6 h 31 min
